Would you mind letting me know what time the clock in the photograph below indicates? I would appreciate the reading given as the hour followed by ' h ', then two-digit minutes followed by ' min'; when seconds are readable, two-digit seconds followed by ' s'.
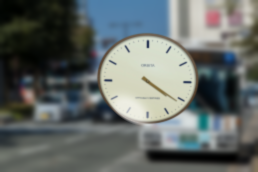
4 h 21 min
